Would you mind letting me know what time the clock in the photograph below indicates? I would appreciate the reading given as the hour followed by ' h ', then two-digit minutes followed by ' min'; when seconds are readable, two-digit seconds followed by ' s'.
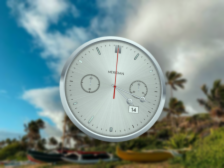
4 h 18 min
